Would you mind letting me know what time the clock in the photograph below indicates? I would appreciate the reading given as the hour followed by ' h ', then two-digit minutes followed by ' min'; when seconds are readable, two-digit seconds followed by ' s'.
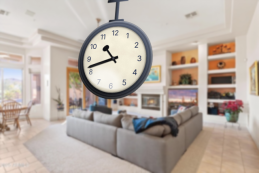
10 h 42 min
